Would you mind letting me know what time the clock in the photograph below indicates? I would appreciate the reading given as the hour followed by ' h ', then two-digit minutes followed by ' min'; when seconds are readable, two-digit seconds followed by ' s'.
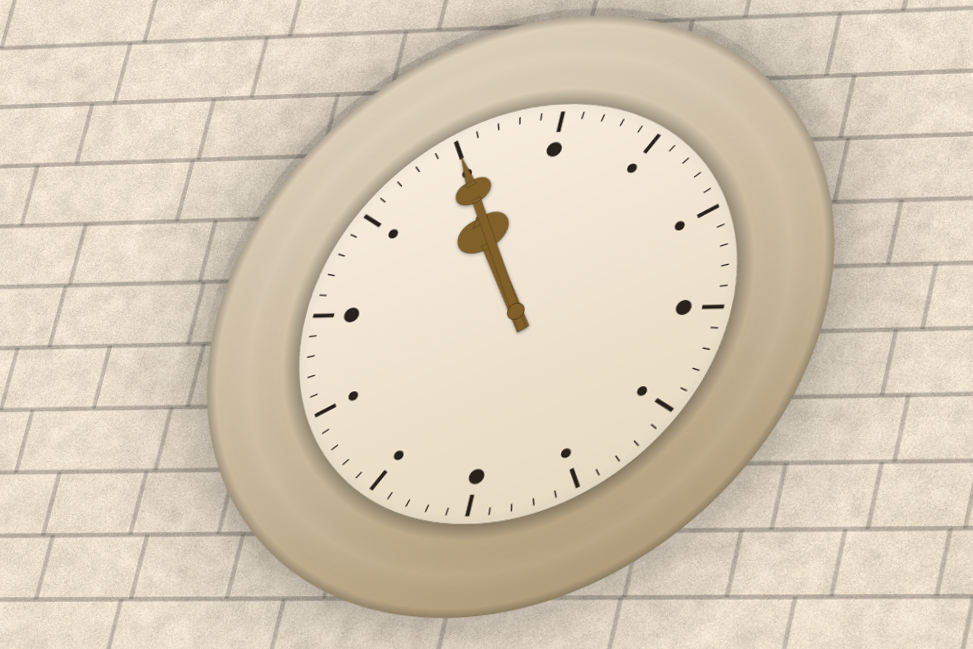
10 h 55 min
